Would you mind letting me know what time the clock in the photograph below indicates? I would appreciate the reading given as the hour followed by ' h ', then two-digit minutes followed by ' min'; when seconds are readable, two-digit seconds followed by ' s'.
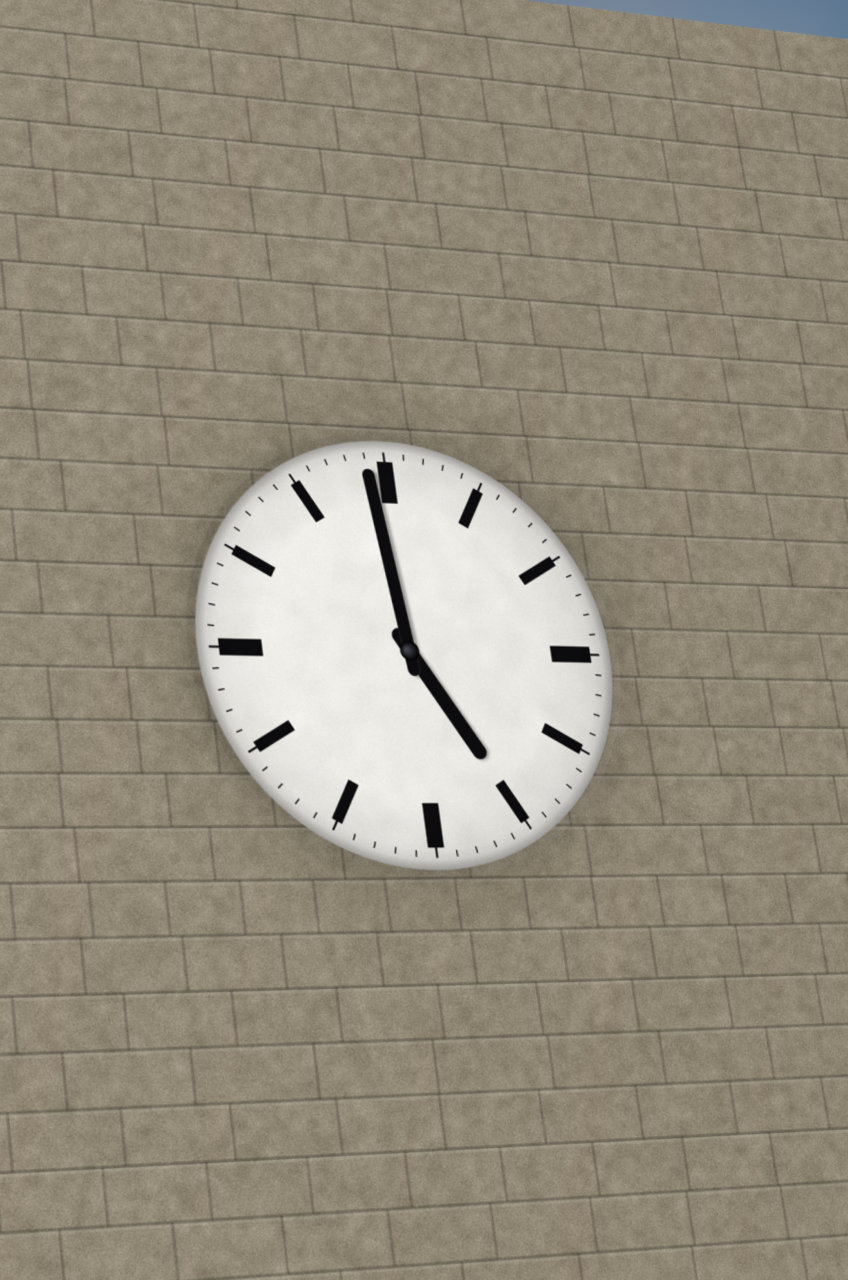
4 h 59 min
